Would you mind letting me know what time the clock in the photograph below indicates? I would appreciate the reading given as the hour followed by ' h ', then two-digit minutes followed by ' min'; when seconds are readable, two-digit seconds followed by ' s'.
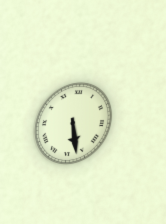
5 h 27 min
